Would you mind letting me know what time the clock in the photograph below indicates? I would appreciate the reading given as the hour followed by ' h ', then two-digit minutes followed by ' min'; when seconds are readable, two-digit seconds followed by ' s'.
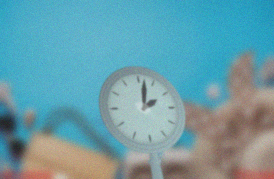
2 h 02 min
